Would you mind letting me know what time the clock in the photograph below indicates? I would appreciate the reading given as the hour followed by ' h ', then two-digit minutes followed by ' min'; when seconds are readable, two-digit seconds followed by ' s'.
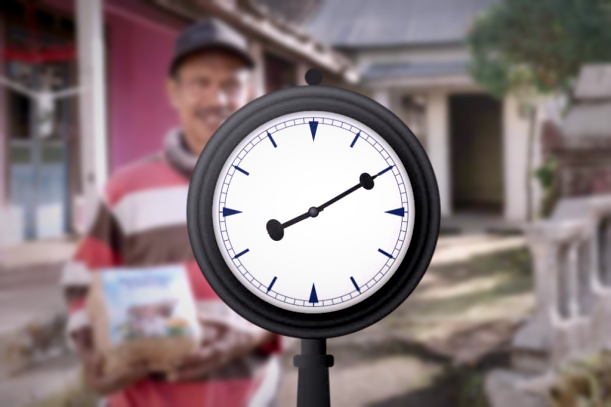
8 h 10 min
